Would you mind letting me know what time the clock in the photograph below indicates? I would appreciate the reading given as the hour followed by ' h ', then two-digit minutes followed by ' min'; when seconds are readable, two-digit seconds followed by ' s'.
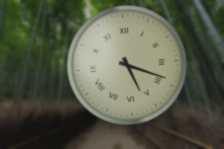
5 h 19 min
